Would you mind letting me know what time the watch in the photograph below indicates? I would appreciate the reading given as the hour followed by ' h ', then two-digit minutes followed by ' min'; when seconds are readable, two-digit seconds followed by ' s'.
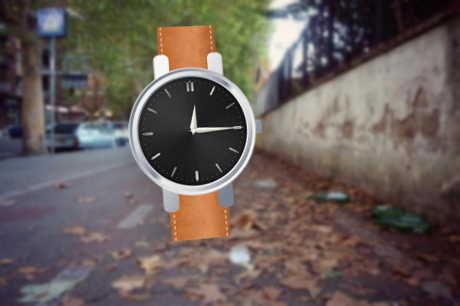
12 h 15 min
